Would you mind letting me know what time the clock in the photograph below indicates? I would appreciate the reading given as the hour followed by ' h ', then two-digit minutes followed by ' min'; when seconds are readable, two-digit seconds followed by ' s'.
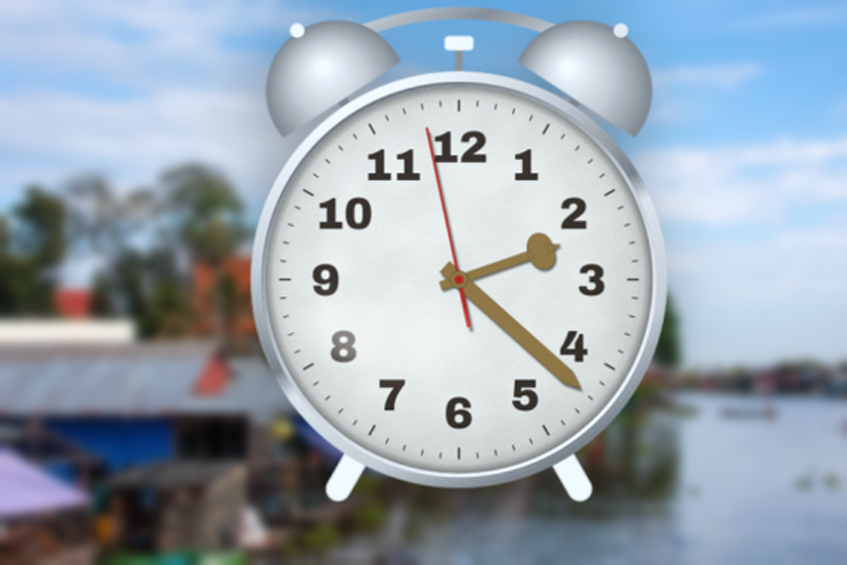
2 h 21 min 58 s
